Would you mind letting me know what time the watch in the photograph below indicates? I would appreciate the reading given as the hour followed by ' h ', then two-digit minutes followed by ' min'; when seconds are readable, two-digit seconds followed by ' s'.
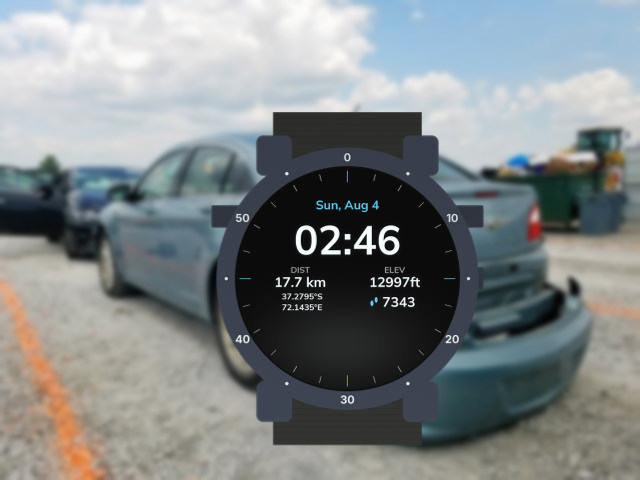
2 h 46 min
